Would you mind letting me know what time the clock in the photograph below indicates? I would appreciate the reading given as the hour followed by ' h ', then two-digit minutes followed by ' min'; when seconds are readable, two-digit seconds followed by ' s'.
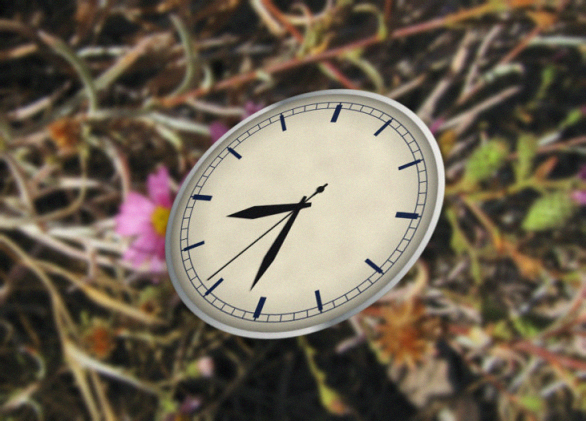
8 h 31 min 36 s
